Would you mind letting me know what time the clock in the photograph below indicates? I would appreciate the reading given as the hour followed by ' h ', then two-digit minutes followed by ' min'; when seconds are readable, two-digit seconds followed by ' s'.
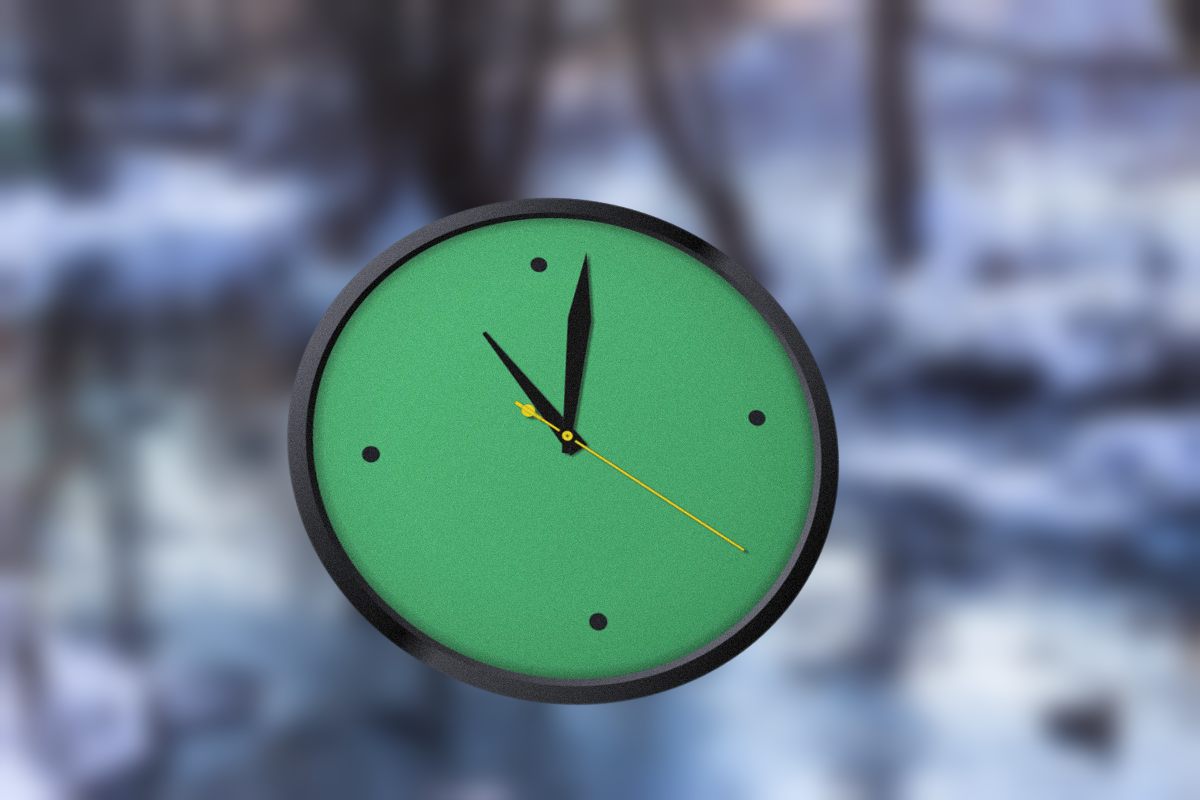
11 h 02 min 22 s
